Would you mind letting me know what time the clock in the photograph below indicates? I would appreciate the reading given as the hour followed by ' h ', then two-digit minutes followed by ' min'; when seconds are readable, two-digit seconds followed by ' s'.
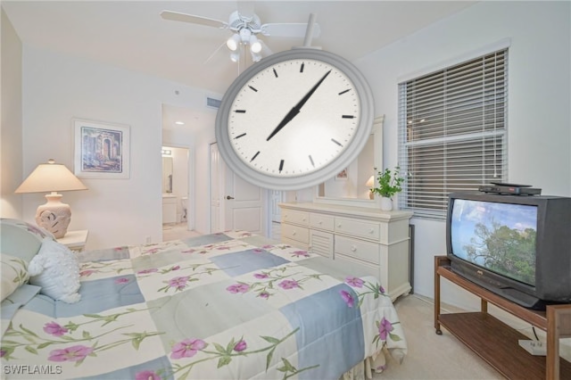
7 h 05 min
